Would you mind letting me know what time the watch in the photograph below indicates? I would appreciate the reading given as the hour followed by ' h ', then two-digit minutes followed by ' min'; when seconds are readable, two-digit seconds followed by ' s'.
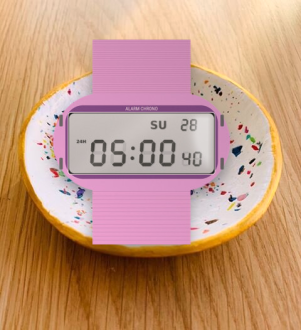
5 h 00 min 40 s
